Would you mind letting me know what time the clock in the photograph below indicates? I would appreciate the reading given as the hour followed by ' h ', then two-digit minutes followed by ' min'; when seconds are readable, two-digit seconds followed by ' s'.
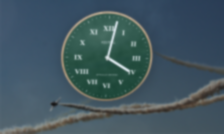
4 h 02 min
